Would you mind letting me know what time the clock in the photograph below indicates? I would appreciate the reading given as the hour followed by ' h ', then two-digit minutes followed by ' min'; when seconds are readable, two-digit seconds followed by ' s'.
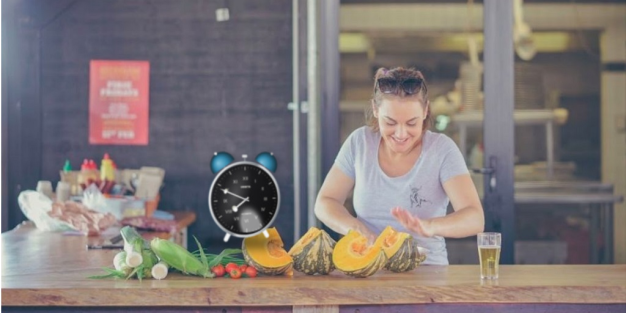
7 h 49 min
